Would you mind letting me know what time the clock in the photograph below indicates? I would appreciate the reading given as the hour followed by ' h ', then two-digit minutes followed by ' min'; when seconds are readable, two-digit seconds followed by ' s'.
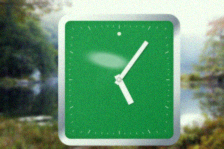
5 h 06 min
